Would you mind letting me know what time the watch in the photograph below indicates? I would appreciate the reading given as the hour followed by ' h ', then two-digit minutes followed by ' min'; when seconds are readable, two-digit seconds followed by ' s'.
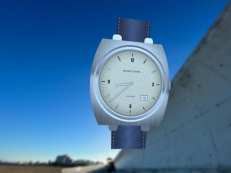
8 h 38 min
